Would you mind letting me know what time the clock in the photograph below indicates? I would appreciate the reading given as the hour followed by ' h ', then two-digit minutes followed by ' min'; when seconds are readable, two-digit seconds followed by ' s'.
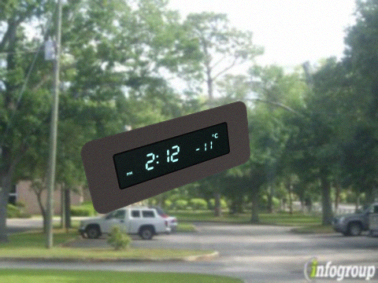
2 h 12 min
